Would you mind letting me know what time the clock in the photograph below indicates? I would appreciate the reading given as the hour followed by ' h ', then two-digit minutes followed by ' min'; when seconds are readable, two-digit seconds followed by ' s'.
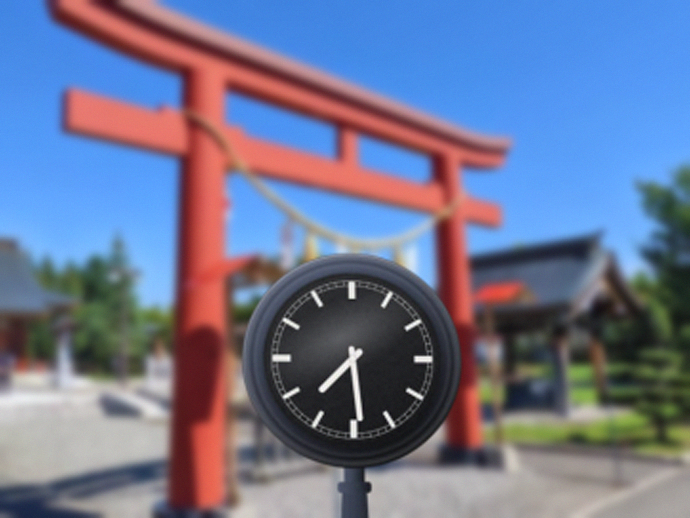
7 h 29 min
